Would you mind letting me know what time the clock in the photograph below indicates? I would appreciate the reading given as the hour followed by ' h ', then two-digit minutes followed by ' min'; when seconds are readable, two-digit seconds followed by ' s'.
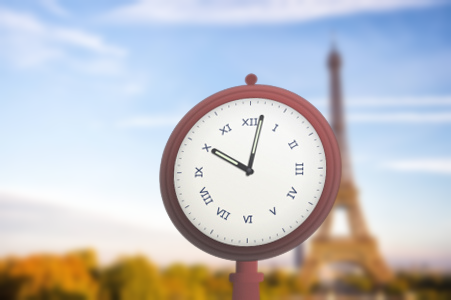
10 h 02 min
